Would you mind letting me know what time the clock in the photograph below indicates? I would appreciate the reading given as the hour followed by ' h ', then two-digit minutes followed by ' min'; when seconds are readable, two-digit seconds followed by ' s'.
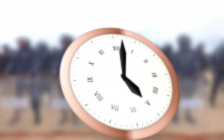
5 h 02 min
